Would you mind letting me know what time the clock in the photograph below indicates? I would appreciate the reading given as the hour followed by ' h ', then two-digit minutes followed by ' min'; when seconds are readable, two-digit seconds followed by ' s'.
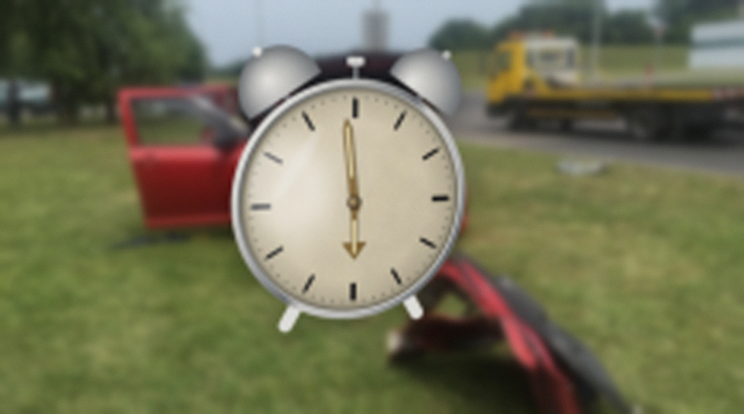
5 h 59 min
